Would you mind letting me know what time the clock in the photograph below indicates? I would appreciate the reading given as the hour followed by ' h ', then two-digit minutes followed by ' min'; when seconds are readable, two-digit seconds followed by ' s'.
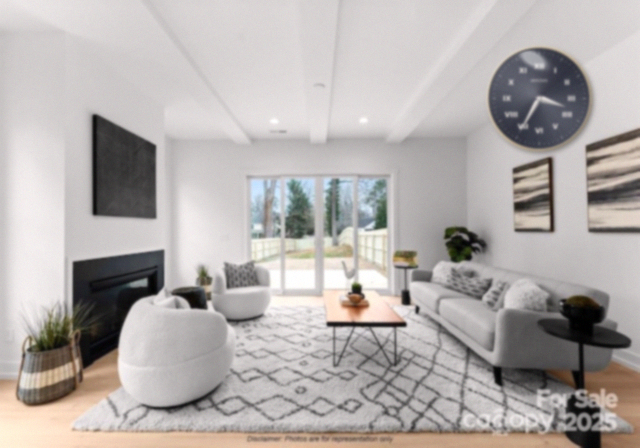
3 h 35 min
